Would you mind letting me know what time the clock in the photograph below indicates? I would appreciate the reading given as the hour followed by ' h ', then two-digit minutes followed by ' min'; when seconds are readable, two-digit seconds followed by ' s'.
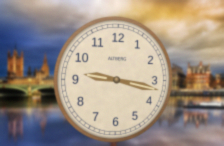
9 h 17 min
